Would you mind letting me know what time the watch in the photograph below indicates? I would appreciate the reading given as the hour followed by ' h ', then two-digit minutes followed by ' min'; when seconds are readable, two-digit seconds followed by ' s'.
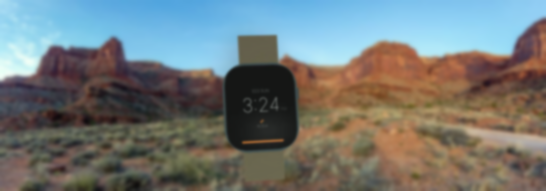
3 h 24 min
